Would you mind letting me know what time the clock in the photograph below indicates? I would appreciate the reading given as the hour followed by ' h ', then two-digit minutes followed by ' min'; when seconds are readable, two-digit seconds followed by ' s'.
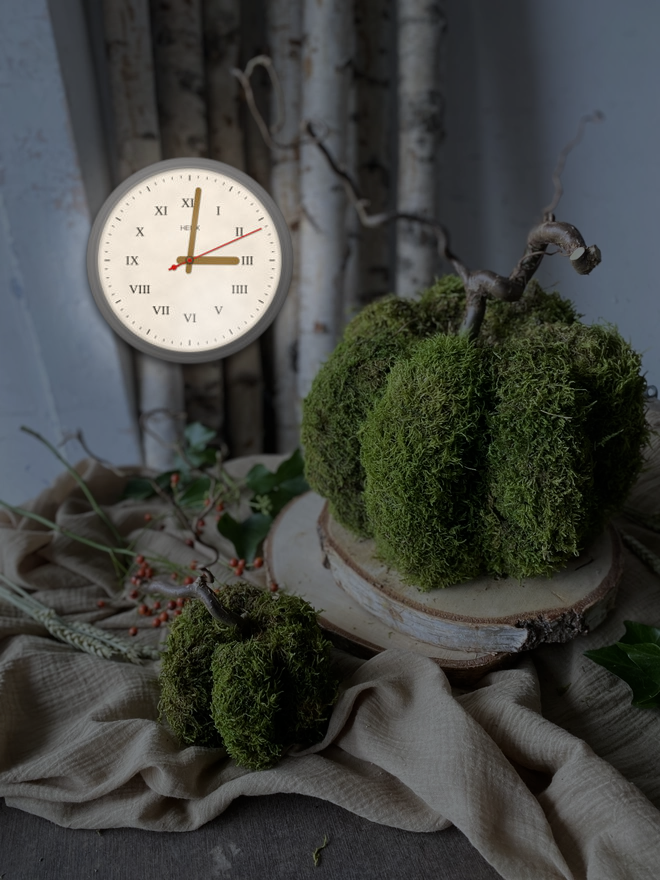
3 h 01 min 11 s
